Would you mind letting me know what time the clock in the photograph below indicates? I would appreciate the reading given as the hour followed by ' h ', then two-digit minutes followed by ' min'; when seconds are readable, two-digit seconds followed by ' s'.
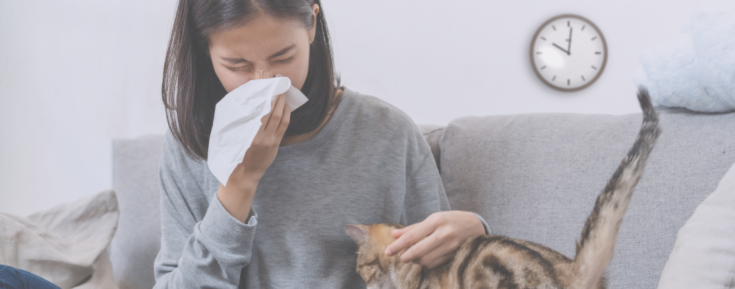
10 h 01 min
